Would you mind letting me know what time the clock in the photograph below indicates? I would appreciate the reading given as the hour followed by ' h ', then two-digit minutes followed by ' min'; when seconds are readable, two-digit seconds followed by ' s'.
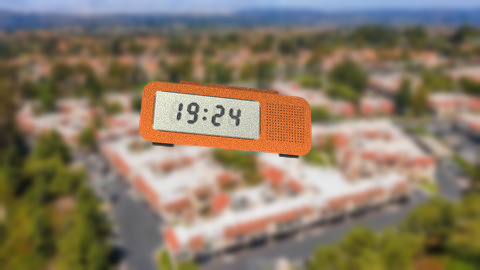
19 h 24 min
